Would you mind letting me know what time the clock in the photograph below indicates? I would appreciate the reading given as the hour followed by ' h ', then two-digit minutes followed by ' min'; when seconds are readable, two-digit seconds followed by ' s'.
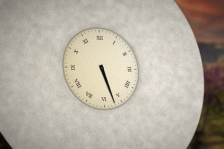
5 h 27 min
